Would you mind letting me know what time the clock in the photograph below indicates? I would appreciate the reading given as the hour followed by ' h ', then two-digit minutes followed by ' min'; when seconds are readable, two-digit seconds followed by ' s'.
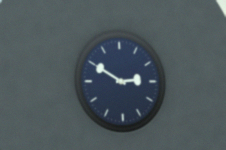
2 h 50 min
